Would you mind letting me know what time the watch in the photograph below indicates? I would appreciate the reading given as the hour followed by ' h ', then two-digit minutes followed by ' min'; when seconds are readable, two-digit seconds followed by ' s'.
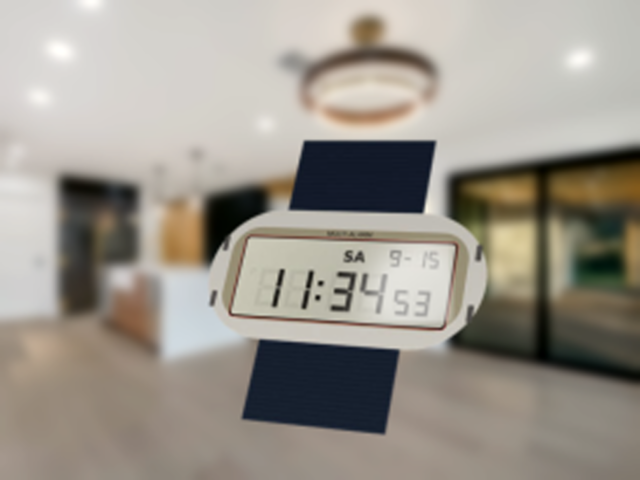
11 h 34 min 53 s
